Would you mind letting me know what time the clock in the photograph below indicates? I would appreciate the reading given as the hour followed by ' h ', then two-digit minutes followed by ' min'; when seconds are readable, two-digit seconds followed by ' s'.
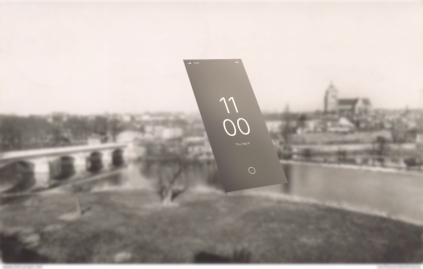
11 h 00 min
